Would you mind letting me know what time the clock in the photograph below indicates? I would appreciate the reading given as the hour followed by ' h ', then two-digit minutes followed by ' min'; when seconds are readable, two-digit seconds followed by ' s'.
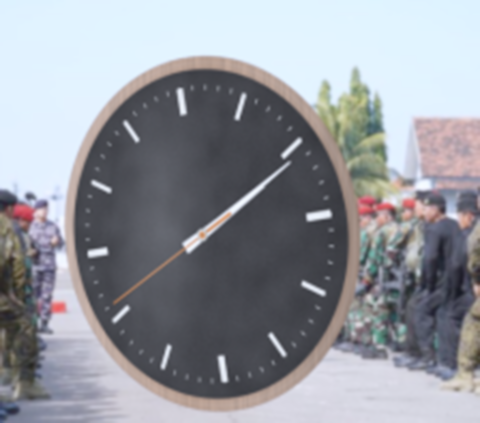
2 h 10 min 41 s
